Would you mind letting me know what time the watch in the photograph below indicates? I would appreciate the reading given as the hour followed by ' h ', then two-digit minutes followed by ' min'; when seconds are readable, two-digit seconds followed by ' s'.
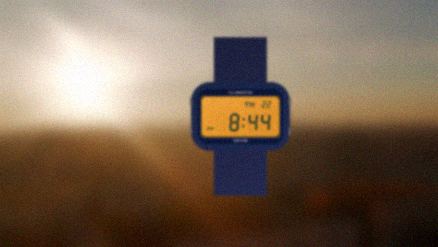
8 h 44 min
